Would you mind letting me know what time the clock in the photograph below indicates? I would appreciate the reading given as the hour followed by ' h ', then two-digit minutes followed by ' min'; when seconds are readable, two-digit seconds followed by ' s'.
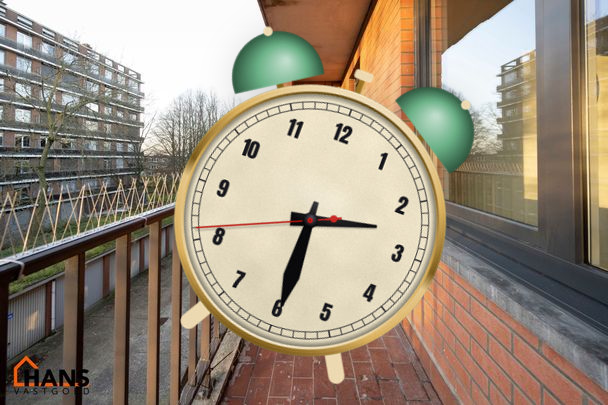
2 h 29 min 41 s
